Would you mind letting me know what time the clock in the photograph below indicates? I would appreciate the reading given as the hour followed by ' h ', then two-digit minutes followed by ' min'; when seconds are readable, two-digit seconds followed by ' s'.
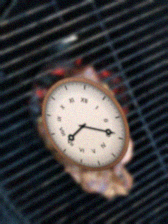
7 h 14 min
